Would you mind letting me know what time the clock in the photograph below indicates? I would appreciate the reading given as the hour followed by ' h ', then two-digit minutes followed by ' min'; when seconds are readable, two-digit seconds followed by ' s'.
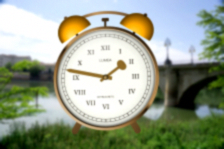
1 h 47 min
